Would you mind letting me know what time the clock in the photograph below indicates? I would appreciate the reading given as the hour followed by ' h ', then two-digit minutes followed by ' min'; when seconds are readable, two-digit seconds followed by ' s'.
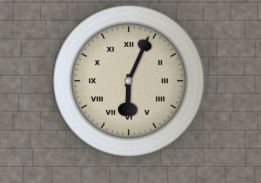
6 h 04 min
